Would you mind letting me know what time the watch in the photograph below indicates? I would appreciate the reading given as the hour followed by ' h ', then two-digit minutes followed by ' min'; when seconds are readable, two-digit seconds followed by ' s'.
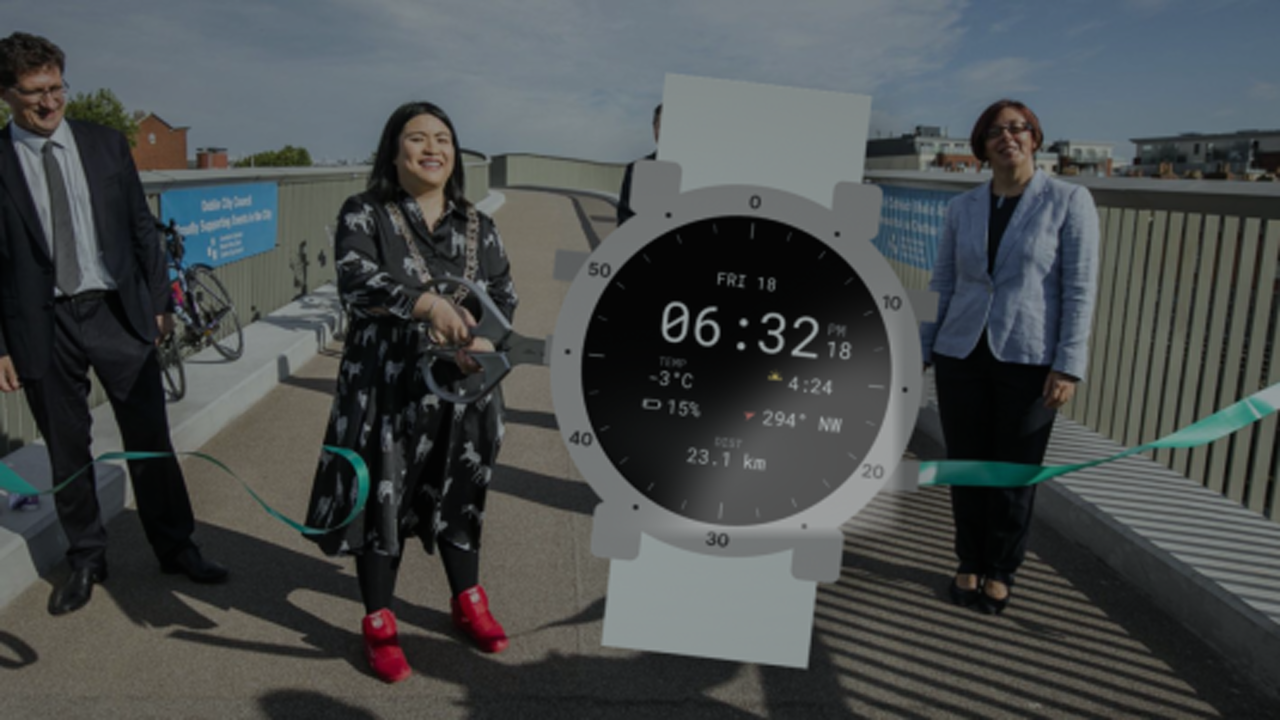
6 h 32 min 18 s
